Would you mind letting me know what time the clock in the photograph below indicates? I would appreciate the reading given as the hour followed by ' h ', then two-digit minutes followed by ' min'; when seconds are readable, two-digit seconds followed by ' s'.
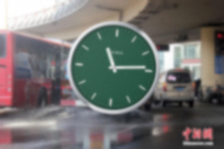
11 h 14 min
